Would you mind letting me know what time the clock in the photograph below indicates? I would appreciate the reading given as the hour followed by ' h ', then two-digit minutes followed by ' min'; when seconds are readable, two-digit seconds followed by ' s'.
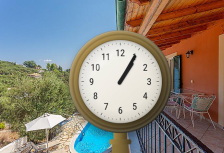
1 h 05 min
